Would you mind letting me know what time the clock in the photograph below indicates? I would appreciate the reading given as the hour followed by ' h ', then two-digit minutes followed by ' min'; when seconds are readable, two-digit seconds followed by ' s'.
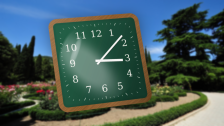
3 h 08 min
